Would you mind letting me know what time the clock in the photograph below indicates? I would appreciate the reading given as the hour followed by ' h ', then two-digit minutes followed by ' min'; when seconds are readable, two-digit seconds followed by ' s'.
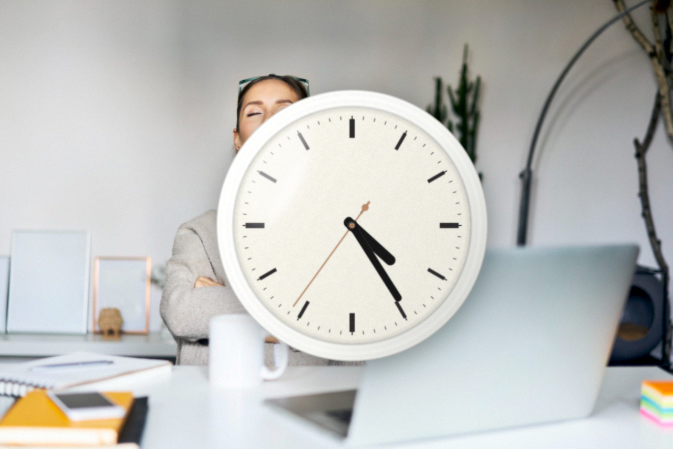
4 h 24 min 36 s
